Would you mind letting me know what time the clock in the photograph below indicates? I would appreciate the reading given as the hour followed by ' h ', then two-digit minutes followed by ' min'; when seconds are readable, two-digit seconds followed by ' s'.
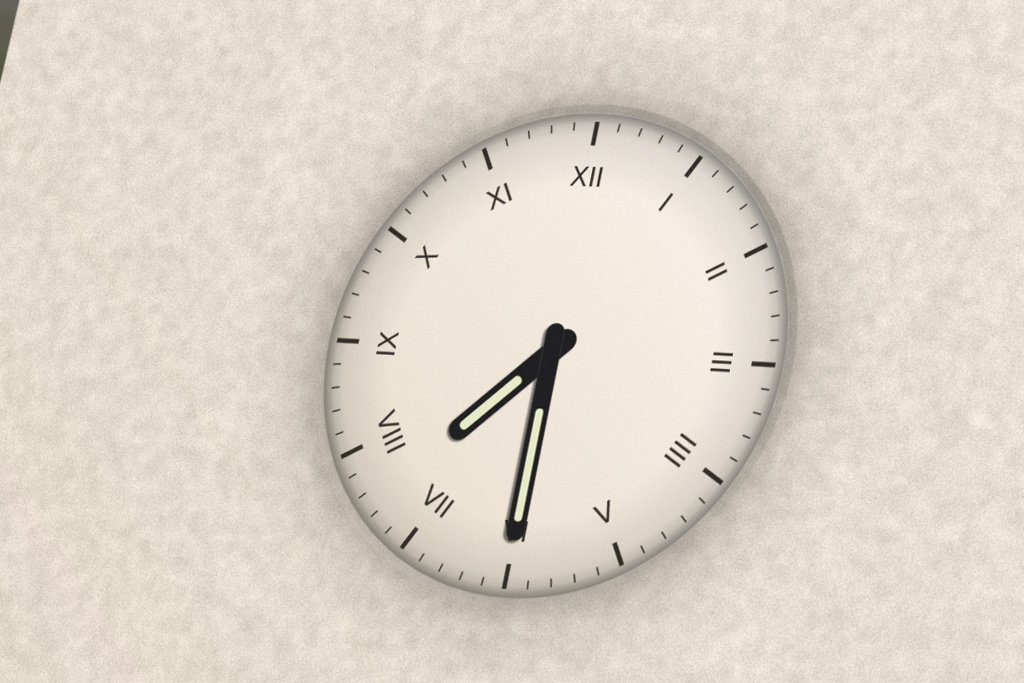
7 h 30 min
